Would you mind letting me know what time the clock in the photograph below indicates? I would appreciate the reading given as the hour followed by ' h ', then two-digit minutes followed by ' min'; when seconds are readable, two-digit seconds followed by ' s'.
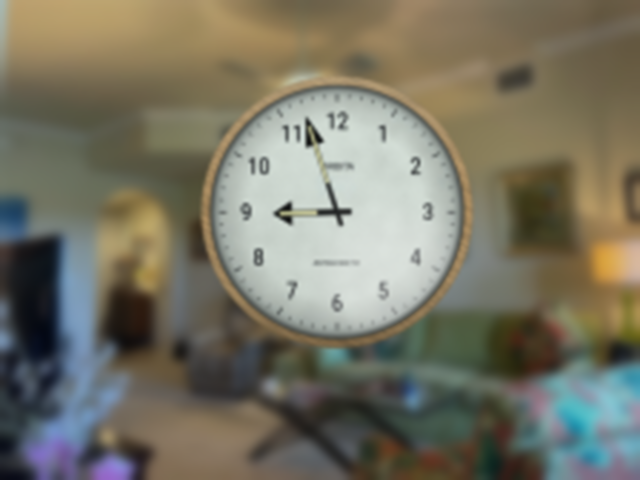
8 h 57 min
